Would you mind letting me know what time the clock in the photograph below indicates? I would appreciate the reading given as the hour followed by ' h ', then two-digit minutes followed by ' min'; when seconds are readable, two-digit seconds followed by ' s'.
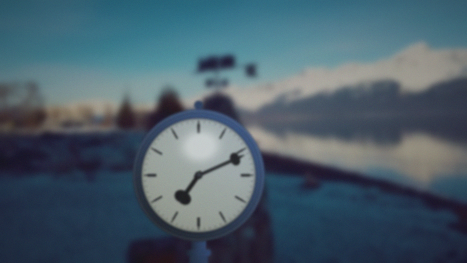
7 h 11 min
